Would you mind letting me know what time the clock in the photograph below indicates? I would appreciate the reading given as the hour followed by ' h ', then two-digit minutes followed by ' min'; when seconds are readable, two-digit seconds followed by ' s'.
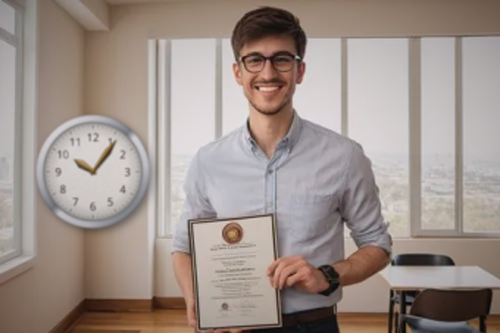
10 h 06 min
